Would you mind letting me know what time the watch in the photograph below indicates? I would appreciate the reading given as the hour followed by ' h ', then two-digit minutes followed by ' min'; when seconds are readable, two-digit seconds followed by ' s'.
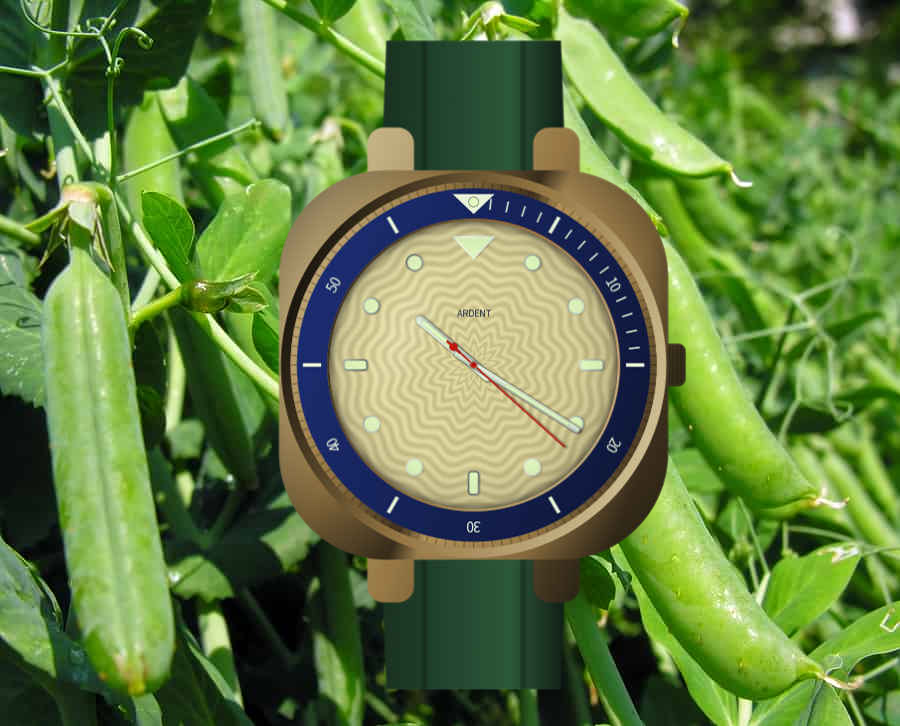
10 h 20 min 22 s
